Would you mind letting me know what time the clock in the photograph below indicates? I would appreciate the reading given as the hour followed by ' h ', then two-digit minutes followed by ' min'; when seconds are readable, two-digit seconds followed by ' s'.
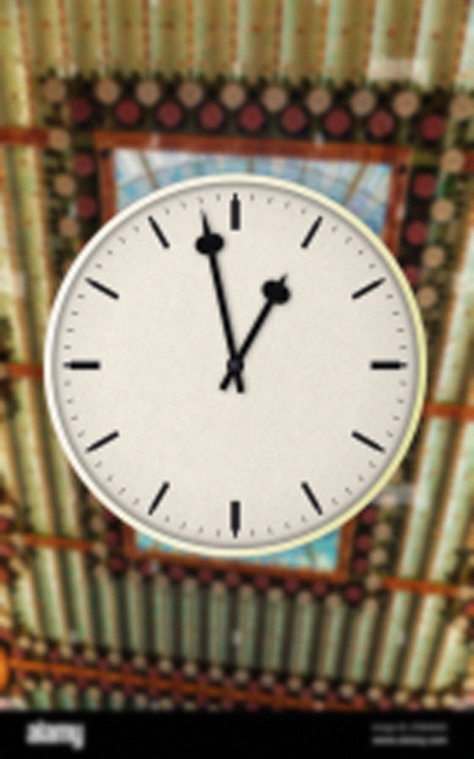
12 h 58 min
